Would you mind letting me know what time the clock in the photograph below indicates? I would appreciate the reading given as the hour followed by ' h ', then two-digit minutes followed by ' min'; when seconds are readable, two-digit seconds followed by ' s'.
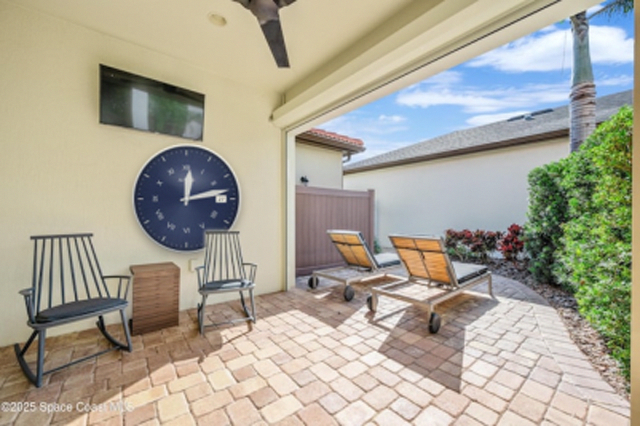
12 h 13 min
